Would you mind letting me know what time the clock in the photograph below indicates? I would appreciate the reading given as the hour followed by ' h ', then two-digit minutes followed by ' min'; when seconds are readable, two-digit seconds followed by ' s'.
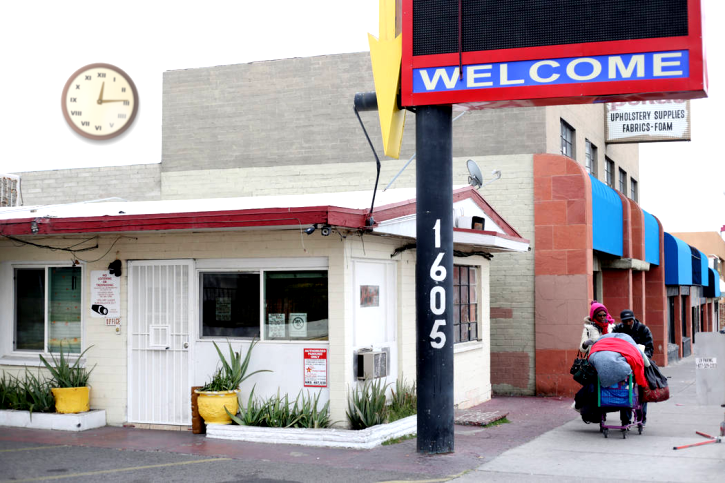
12 h 14 min
